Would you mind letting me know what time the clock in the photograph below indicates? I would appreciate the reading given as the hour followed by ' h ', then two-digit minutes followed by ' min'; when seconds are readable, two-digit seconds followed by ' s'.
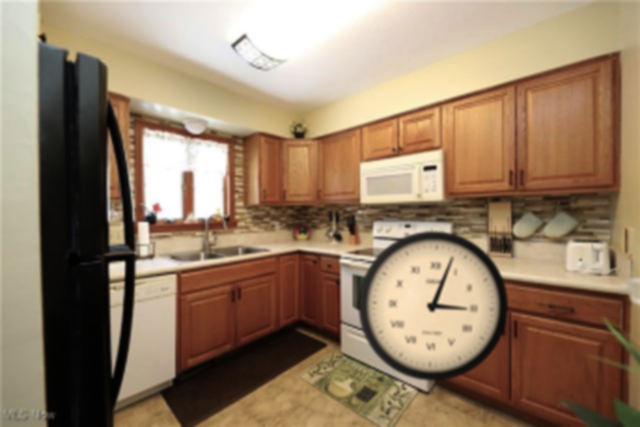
3 h 03 min
